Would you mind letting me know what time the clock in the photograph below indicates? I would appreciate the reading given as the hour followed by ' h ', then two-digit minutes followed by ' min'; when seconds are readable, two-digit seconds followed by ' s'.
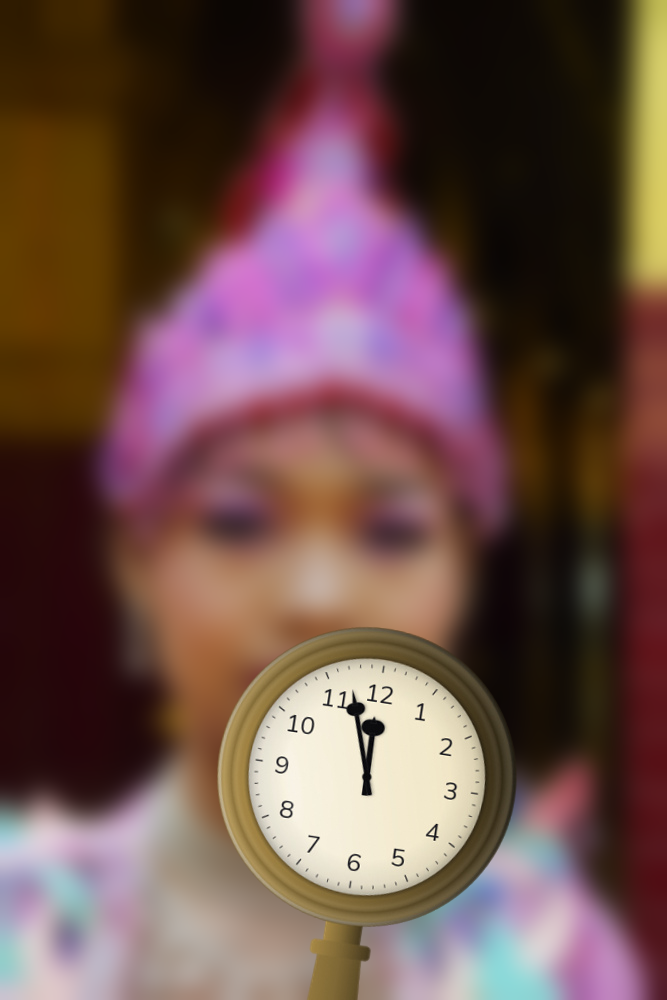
11 h 57 min
